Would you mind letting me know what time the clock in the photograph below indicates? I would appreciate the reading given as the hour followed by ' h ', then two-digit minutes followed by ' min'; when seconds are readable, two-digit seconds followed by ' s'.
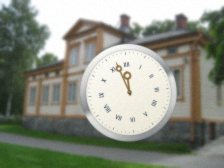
11 h 57 min
